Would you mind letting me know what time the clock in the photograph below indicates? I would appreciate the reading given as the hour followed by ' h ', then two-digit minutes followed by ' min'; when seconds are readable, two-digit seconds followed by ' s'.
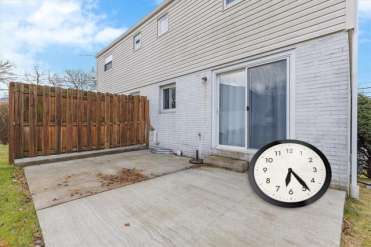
6 h 24 min
